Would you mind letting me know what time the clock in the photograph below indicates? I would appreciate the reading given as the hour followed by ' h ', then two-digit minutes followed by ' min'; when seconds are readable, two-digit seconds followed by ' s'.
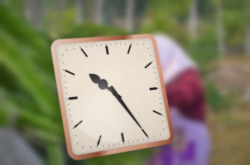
10 h 25 min
